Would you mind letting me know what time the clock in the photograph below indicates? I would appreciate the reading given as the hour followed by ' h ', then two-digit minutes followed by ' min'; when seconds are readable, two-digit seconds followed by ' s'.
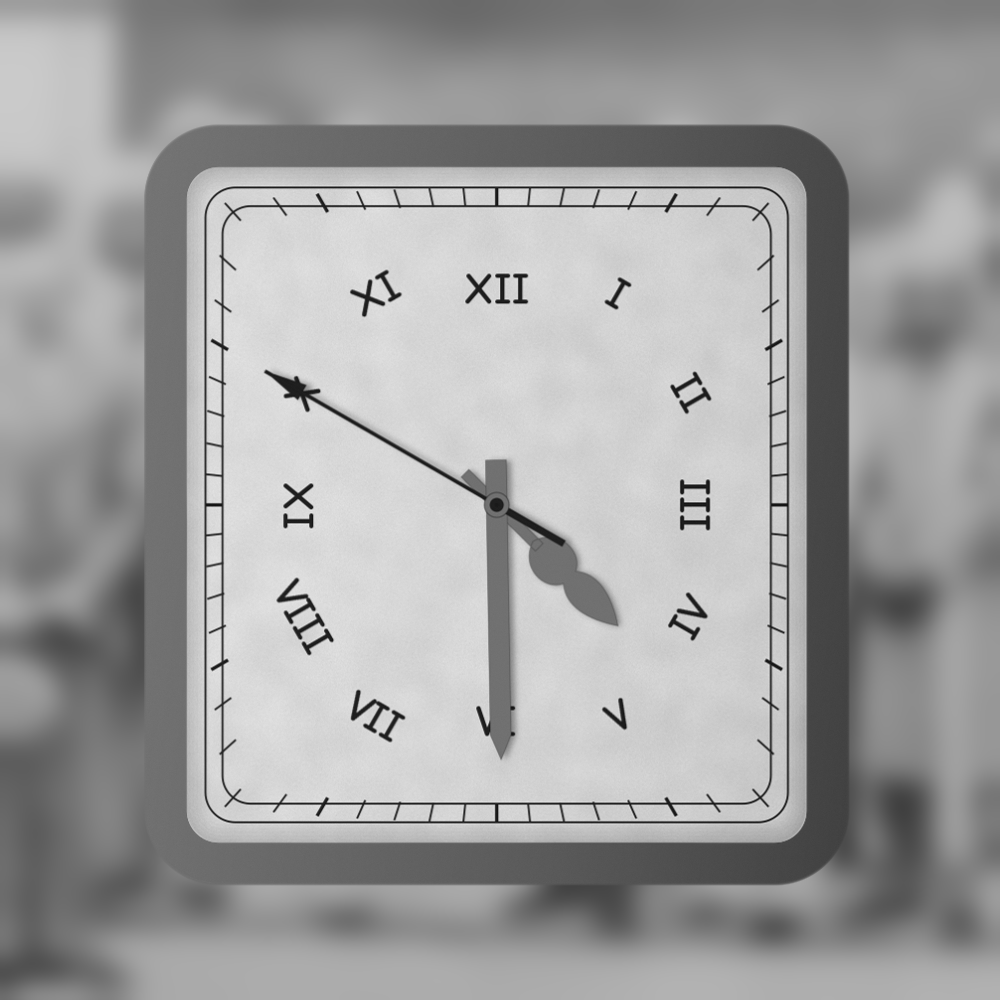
4 h 29 min 50 s
